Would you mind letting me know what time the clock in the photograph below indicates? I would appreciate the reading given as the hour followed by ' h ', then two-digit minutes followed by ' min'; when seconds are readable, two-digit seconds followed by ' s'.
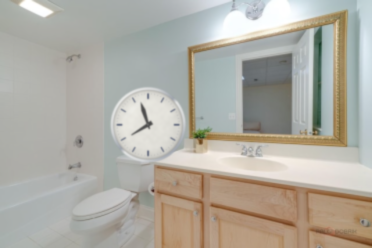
7 h 57 min
